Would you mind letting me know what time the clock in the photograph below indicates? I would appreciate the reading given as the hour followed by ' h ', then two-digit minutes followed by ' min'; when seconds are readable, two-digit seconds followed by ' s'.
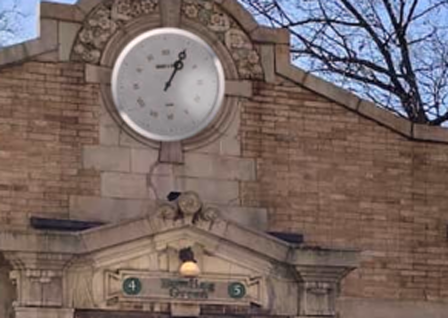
1 h 05 min
